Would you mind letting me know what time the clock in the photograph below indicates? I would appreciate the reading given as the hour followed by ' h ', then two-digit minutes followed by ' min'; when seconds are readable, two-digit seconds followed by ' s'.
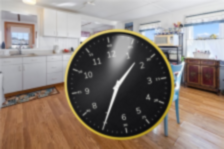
1 h 35 min
